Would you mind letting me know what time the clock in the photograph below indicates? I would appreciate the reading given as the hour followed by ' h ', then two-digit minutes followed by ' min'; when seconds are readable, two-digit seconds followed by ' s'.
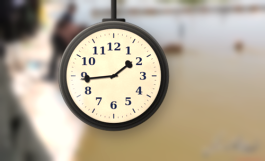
1 h 44 min
